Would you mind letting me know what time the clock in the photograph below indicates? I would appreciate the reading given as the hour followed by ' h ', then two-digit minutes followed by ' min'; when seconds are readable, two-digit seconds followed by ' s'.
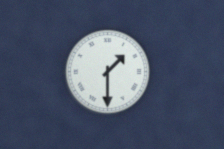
1 h 30 min
